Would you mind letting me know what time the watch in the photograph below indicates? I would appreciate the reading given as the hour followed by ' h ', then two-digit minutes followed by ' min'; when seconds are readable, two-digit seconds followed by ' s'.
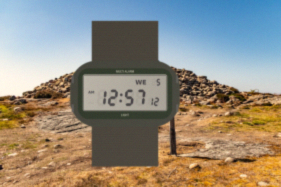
12 h 57 min
